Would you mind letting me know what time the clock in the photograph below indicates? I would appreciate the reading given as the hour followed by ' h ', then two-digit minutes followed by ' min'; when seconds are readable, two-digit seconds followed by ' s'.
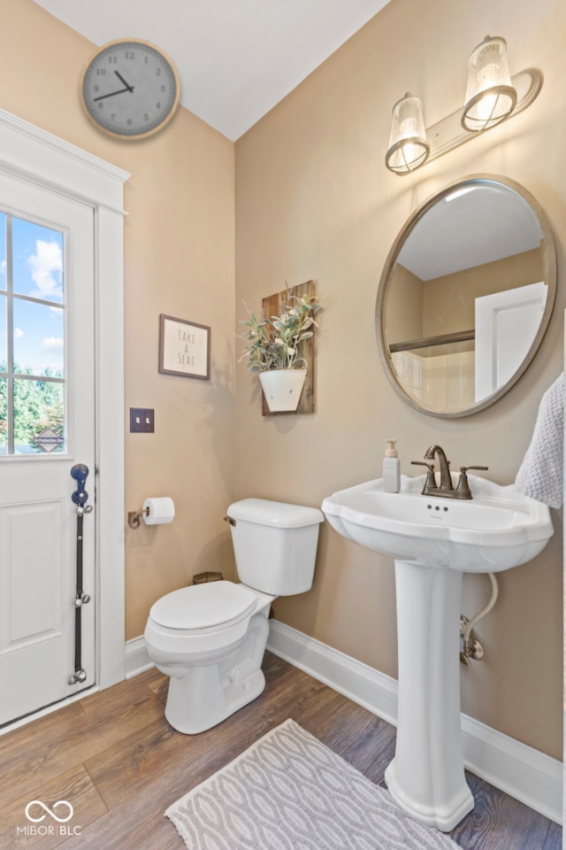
10 h 42 min
